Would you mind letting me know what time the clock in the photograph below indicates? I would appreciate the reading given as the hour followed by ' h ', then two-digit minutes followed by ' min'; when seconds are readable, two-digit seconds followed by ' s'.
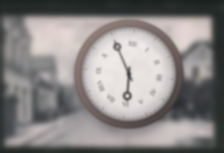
5 h 55 min
